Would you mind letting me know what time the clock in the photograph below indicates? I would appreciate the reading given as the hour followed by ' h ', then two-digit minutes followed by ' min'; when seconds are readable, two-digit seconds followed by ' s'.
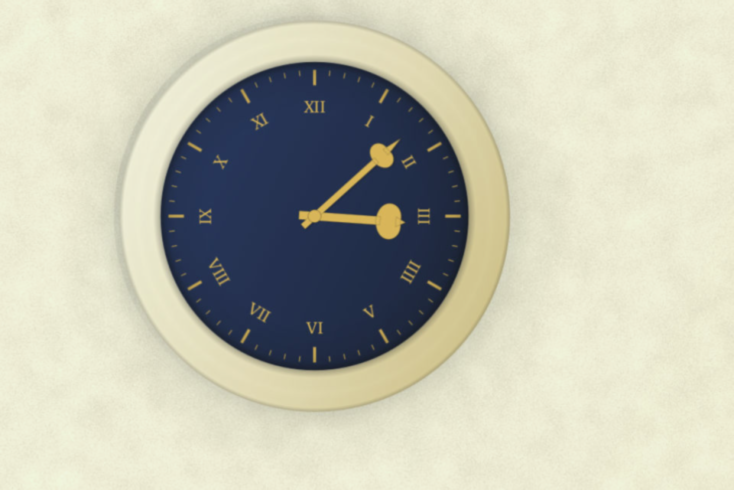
3 h 08 min
